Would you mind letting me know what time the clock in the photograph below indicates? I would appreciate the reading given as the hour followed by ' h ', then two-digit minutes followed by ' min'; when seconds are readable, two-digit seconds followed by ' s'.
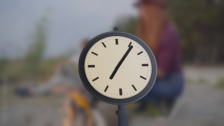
7 h 06 min
